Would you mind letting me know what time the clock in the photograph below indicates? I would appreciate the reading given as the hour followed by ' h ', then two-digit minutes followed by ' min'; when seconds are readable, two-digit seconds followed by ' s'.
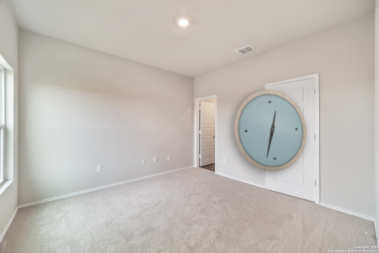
12 h 33 min
